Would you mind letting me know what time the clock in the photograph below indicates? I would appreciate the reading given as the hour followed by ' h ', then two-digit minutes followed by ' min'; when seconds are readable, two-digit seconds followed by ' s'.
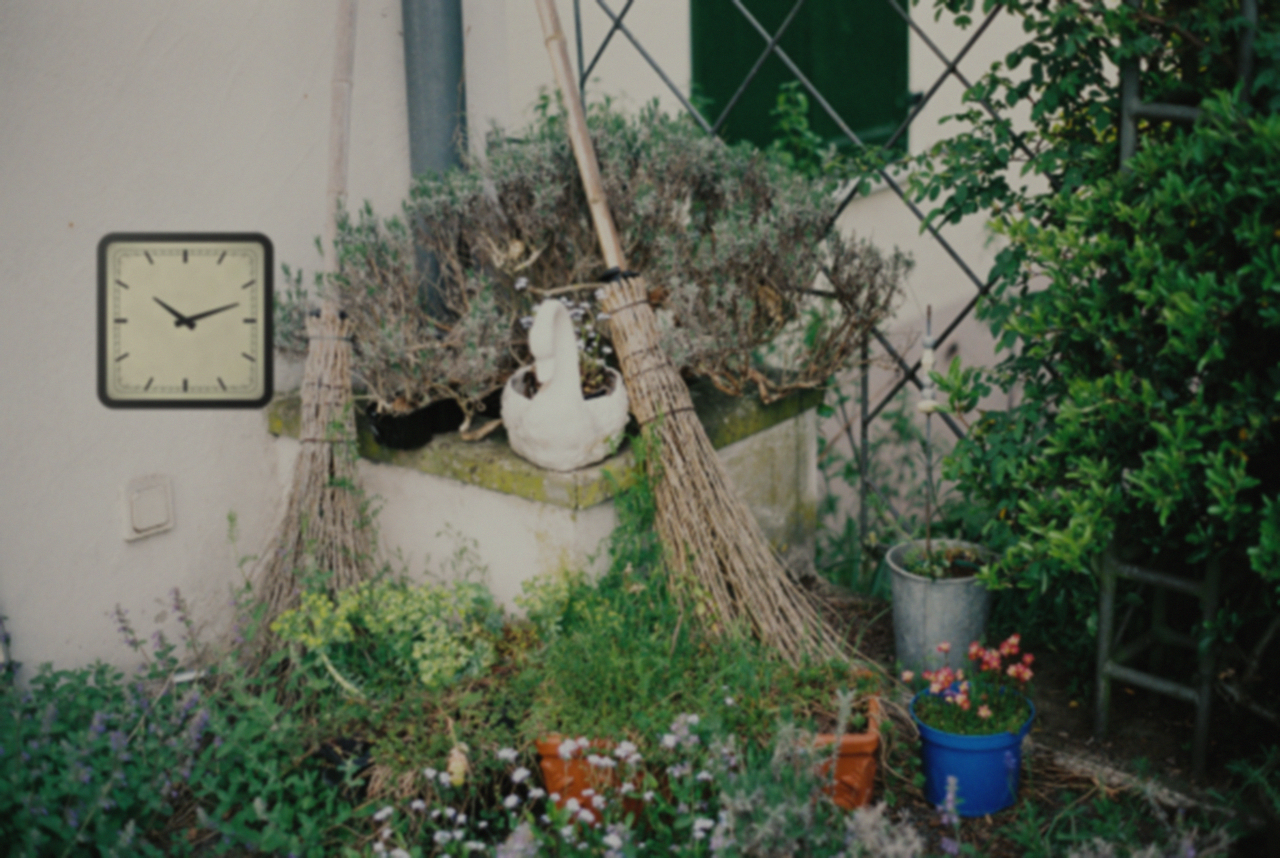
10 h 12 min
